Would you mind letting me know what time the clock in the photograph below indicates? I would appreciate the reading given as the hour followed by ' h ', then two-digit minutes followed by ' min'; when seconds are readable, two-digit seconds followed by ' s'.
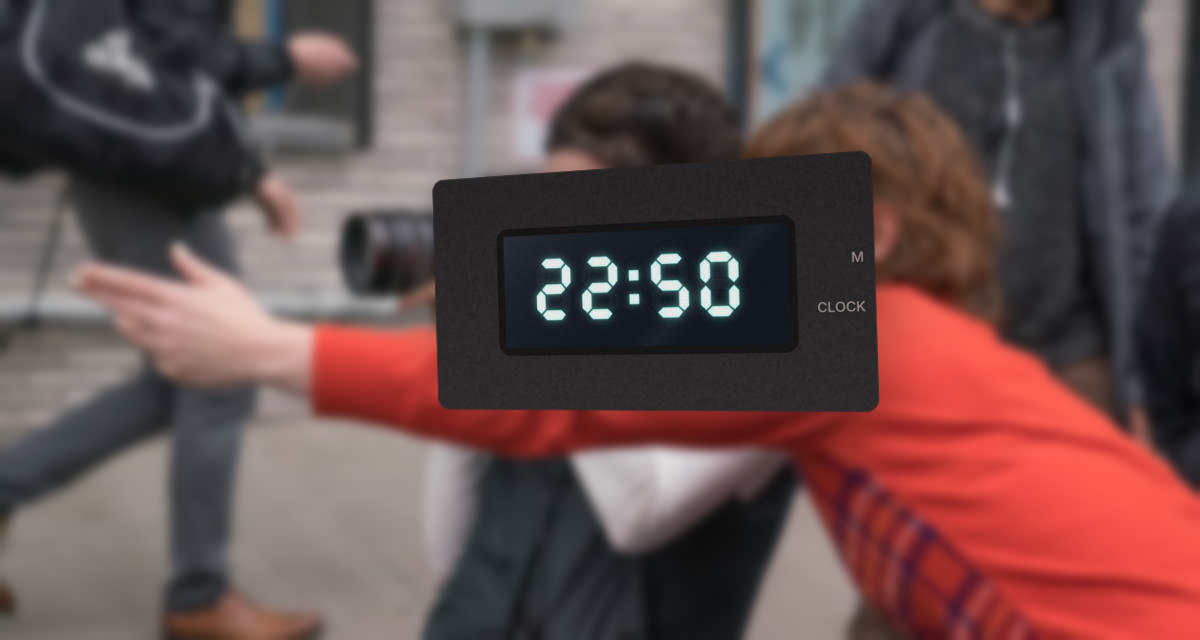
22 h 50 min
